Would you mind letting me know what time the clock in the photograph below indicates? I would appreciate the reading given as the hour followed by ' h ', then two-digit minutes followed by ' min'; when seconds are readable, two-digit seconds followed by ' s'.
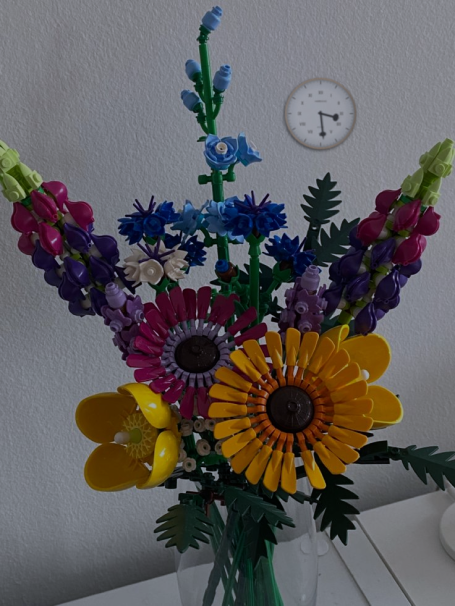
3 h 29 min
